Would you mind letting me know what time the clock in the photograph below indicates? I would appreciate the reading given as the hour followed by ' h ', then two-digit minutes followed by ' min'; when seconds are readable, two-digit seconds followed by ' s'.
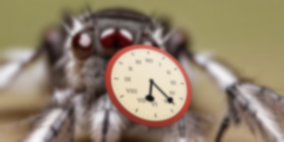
6 h 23 min
